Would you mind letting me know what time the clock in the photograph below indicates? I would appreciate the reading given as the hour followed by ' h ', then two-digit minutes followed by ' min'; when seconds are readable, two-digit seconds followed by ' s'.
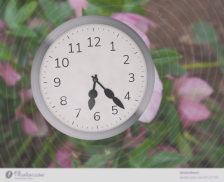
6 h 23 min
